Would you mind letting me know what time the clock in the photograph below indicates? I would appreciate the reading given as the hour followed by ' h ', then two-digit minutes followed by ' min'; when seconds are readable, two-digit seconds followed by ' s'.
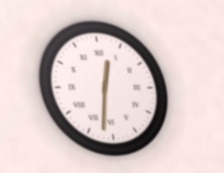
12 h 32 min
